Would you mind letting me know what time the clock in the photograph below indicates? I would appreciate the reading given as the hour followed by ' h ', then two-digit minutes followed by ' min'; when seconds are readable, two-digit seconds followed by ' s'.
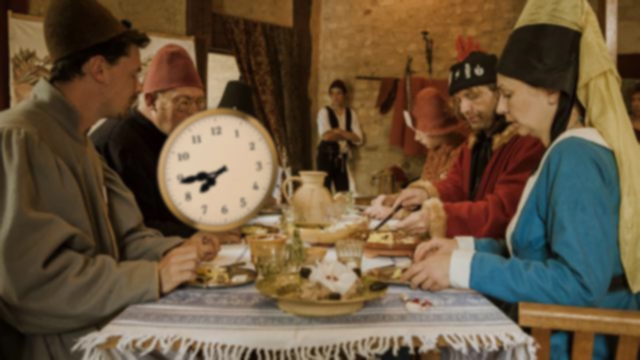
7 h 44 min
